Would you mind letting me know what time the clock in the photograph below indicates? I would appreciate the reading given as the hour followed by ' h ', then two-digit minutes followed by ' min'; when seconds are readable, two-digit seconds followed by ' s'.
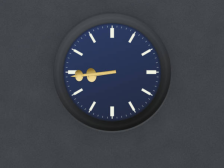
8 h 44 min
